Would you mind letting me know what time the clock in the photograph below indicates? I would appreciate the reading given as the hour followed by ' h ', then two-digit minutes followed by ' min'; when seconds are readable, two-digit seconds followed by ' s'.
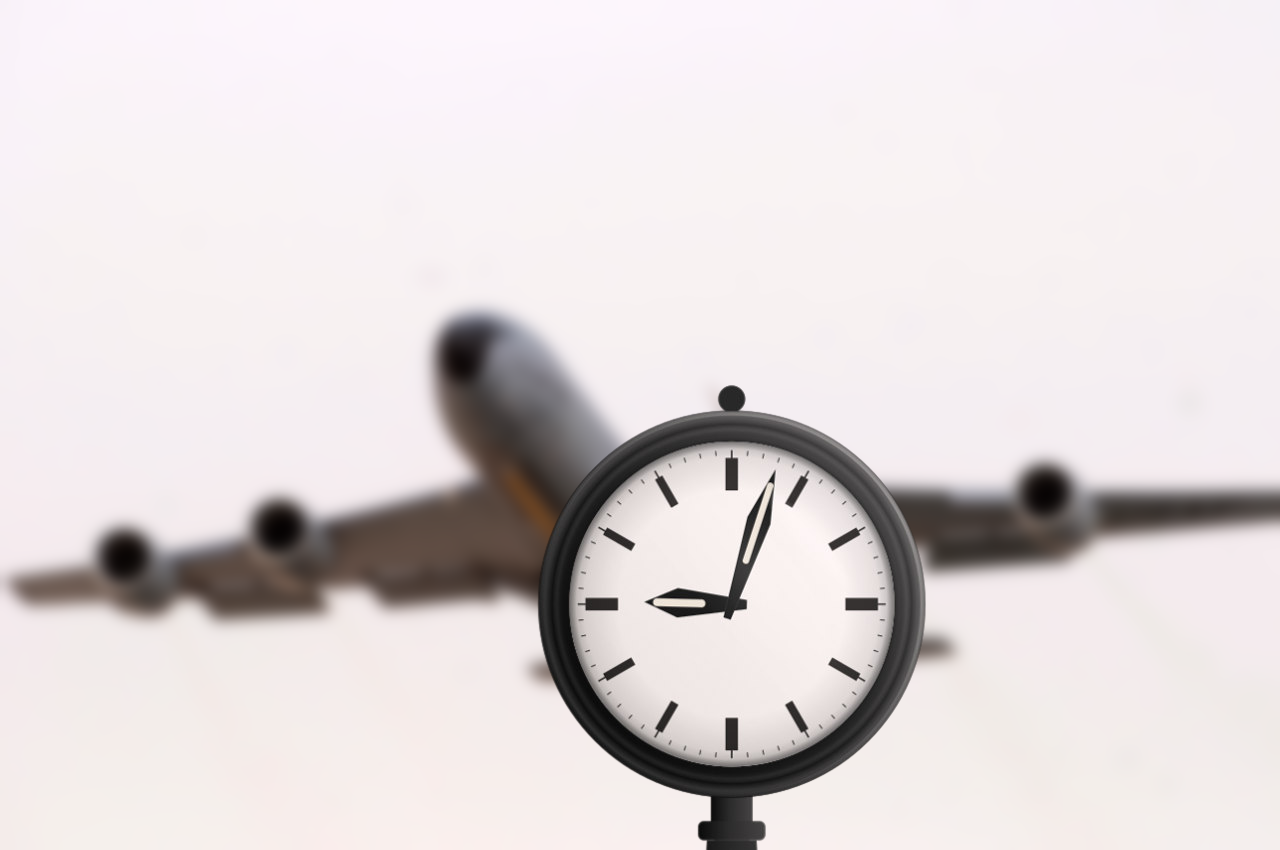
9 h 03 min
